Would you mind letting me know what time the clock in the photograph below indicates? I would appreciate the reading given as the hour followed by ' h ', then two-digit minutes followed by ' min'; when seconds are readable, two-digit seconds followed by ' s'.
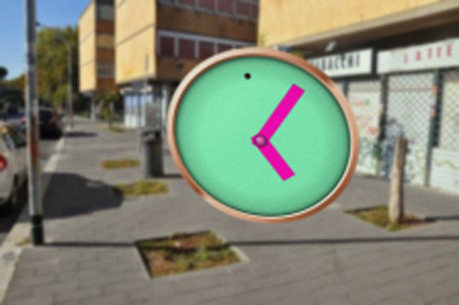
5 h 07 min
